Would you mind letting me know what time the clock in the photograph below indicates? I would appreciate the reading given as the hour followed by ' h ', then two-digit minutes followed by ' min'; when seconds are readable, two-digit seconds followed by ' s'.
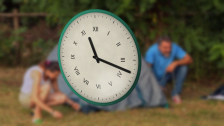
11 h 18 min
